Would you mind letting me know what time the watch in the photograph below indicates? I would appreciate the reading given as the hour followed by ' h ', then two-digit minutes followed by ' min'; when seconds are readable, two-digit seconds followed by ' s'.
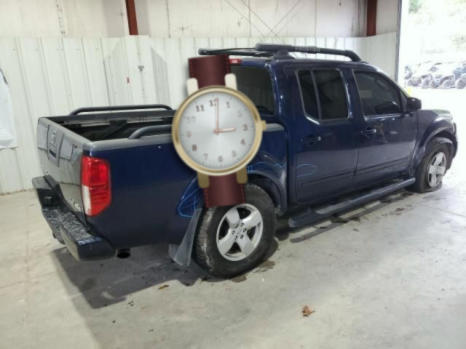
3 h 01 min
